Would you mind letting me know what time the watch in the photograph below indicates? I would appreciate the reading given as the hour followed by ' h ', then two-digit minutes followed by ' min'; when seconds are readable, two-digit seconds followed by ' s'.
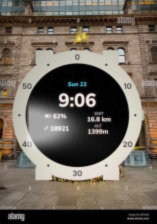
9 h 06 min
